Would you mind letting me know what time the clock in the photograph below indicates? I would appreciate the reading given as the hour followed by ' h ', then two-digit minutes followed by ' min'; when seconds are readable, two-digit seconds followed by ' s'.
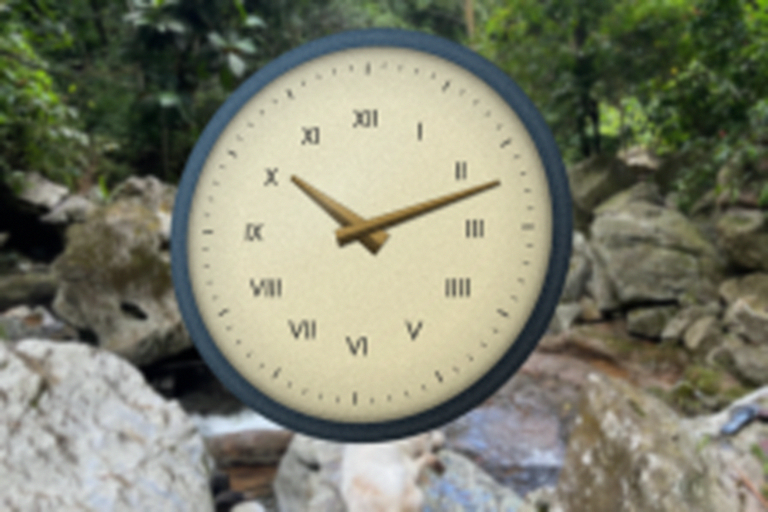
10 h 12 min
